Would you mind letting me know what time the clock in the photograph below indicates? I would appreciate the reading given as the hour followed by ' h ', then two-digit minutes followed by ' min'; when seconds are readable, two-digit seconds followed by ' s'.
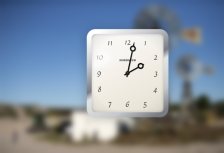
2 h 02 min
